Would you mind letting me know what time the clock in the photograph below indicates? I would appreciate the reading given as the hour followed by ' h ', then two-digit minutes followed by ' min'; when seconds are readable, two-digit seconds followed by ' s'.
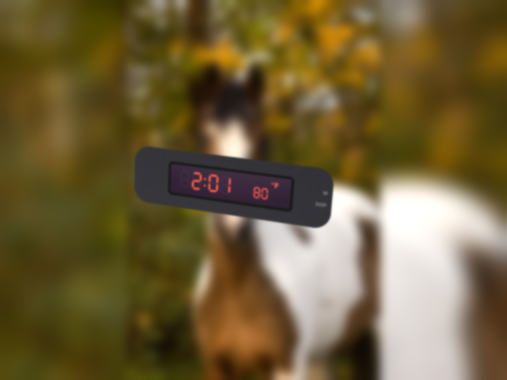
2 h 01 min
